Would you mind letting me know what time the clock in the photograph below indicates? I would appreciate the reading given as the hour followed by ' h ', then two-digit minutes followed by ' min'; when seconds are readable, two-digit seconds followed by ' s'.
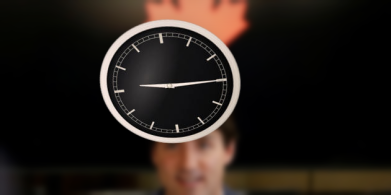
9 h 15 min
